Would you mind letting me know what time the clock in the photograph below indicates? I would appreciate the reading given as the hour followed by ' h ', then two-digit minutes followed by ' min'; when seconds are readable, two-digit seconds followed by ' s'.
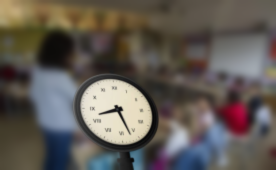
8 h 27 min
